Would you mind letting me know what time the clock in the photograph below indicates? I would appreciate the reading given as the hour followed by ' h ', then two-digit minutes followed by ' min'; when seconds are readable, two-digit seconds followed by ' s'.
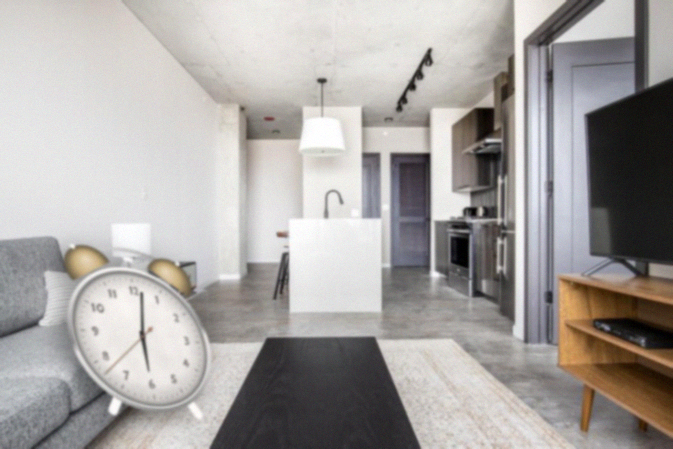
6 h 01 min 38 s
